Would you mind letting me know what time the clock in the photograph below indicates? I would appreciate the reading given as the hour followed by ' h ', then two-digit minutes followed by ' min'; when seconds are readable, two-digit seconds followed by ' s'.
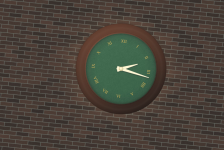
2 h 17 min
